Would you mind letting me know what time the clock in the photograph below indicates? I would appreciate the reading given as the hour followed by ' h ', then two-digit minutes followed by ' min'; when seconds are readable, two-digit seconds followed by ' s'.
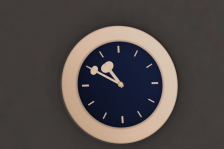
10 h 50 min
